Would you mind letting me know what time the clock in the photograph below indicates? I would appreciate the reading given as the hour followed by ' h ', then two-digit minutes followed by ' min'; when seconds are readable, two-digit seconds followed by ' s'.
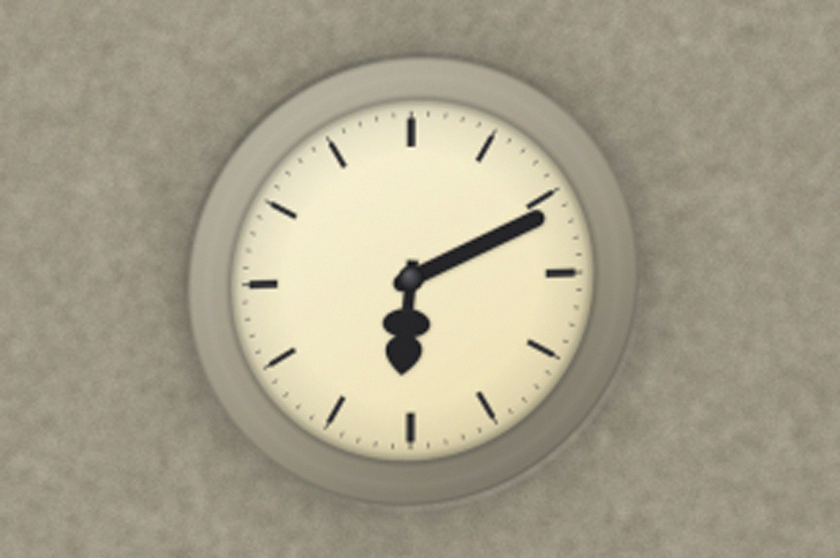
6 h 11 min
